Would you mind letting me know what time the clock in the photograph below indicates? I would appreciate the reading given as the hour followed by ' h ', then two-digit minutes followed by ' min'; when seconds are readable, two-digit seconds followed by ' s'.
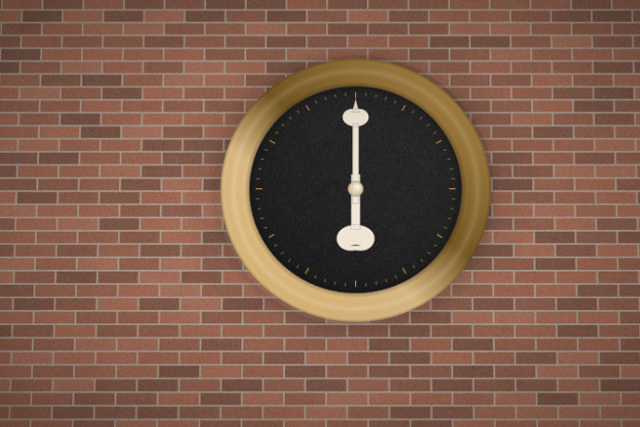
6 h 00 min
